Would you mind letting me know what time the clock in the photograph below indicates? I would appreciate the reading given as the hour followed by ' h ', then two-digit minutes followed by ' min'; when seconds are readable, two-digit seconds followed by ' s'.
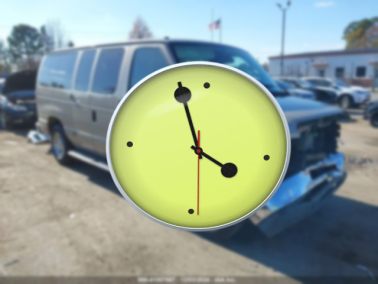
3 h 56 min 29 s
